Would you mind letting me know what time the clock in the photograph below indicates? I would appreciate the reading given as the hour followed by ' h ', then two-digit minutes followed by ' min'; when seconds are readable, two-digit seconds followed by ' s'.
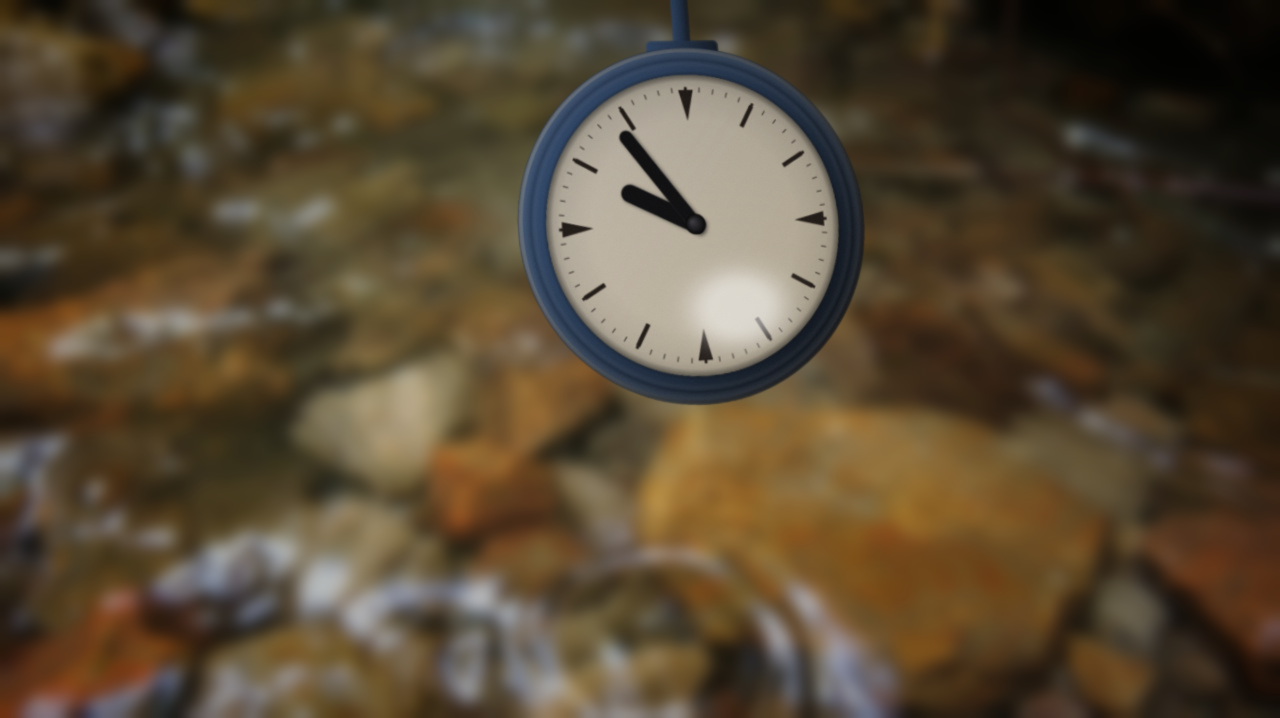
9 h 54 min
